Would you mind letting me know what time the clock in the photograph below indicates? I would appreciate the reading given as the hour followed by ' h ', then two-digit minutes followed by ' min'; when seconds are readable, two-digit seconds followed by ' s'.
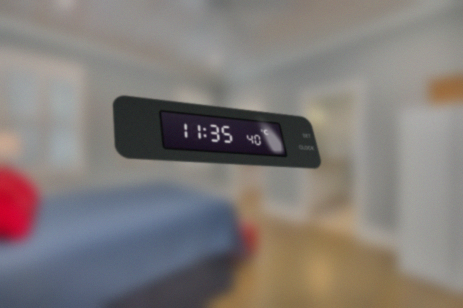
11 h 35 min
